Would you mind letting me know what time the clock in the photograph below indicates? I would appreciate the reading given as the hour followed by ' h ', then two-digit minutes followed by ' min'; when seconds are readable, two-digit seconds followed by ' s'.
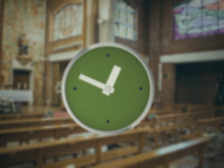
12 h 49 min
